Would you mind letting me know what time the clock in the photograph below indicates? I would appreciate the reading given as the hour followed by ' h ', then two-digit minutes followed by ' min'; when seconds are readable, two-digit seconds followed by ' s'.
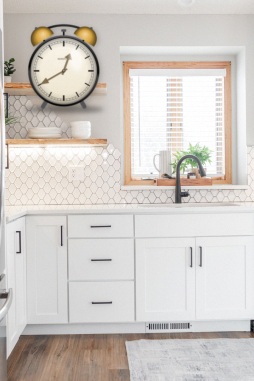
12 h 40 min
